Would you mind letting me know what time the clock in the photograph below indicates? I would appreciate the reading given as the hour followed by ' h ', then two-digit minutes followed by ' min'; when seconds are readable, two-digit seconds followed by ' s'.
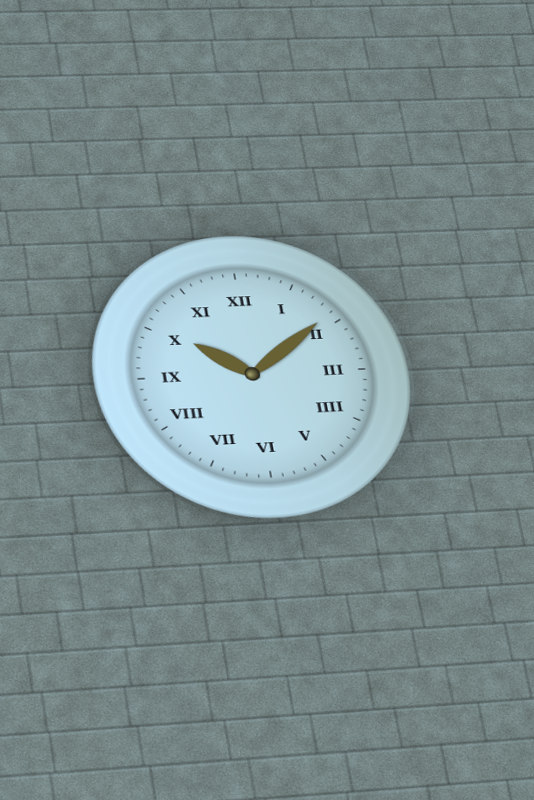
10 h 09 min
